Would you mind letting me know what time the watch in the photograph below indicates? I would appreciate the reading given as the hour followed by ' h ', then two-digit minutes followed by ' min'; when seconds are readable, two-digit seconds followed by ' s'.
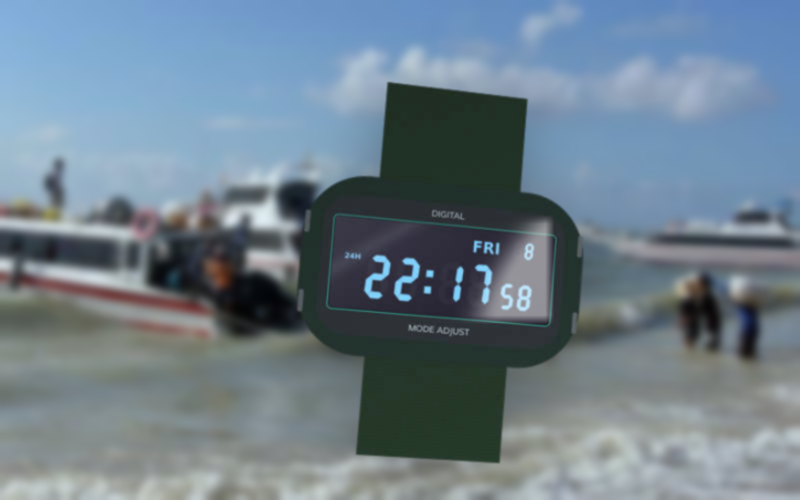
22 h 17 min 58 s
